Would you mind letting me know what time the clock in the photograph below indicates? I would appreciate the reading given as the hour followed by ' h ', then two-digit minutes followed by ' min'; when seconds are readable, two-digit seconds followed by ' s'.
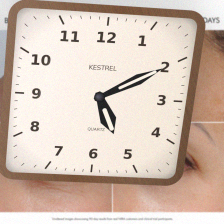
5 h 10 min
